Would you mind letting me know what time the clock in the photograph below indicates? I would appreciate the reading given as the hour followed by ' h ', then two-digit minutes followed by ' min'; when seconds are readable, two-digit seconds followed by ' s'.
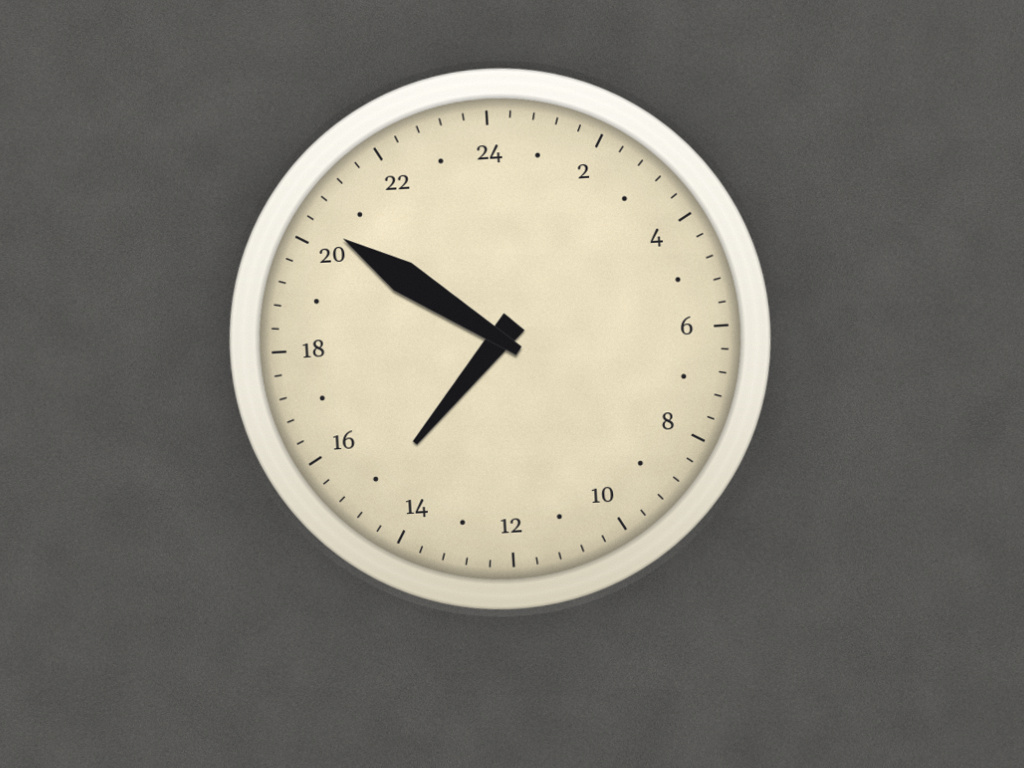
14 h 51 min
